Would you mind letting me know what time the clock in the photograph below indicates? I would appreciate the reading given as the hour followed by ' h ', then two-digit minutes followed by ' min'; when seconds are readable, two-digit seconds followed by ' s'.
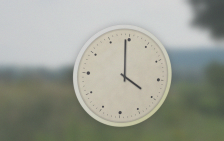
3 h 59 min
